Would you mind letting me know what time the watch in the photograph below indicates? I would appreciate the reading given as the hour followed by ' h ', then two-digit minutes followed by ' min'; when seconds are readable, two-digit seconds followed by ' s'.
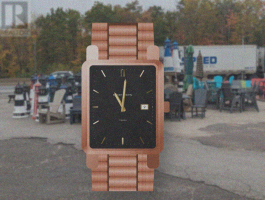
11 h 01 min
